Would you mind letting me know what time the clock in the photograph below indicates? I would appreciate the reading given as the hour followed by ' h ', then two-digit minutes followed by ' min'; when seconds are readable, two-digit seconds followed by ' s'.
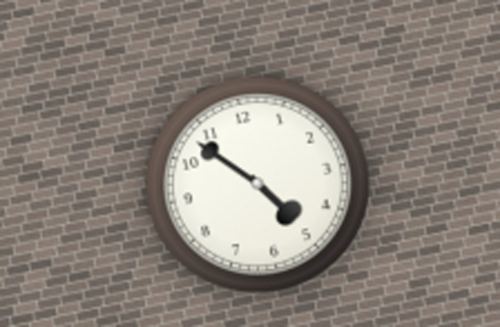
4 h 53 min
